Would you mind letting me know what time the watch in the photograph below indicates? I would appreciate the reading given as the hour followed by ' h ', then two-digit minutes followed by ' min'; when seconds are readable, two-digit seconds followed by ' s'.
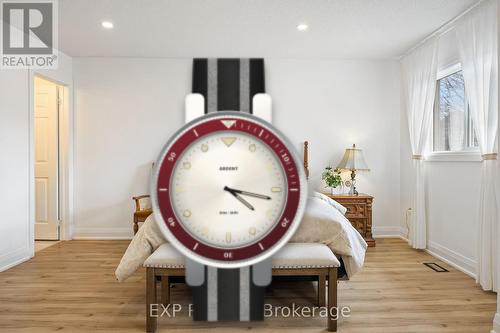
4 h 17 min
